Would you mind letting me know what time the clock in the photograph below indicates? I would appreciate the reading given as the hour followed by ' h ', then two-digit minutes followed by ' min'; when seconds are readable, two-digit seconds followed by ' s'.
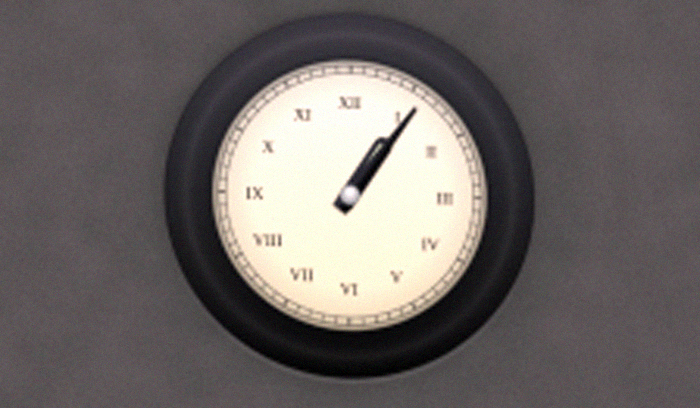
1 h 06 min
